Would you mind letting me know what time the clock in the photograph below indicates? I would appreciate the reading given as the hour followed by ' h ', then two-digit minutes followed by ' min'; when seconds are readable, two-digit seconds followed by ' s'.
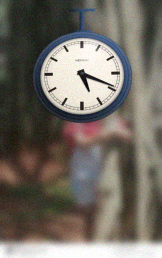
5 h 19 min
